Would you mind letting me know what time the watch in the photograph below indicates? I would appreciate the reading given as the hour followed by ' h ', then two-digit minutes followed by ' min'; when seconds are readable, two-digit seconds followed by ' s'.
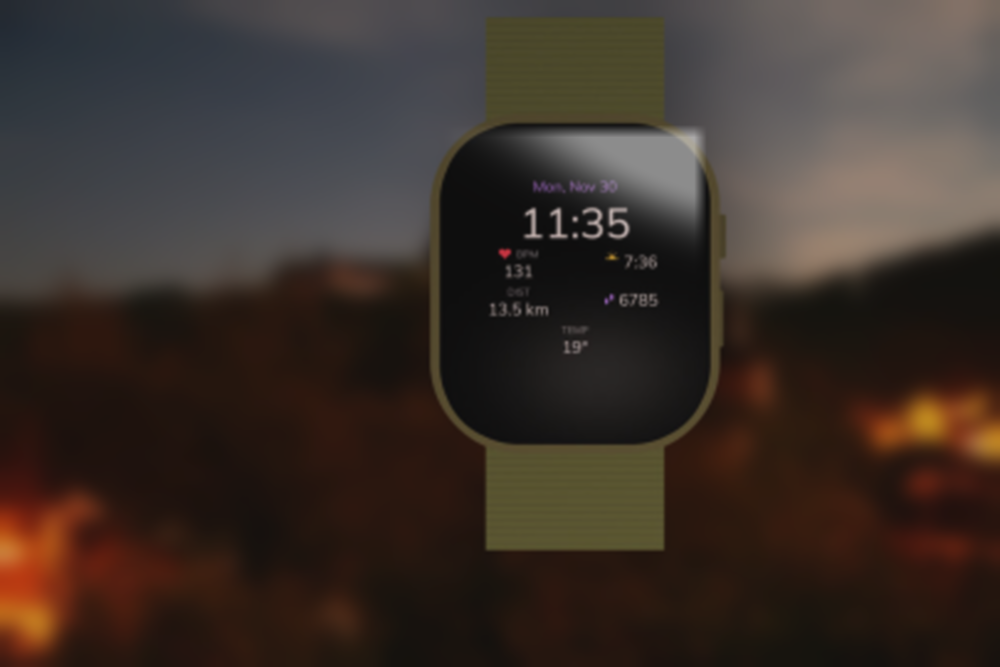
11 h 35 min
